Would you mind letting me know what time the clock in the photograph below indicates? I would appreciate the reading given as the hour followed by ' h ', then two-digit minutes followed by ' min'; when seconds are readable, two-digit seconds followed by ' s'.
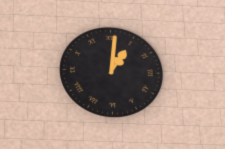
1 h 01 min
